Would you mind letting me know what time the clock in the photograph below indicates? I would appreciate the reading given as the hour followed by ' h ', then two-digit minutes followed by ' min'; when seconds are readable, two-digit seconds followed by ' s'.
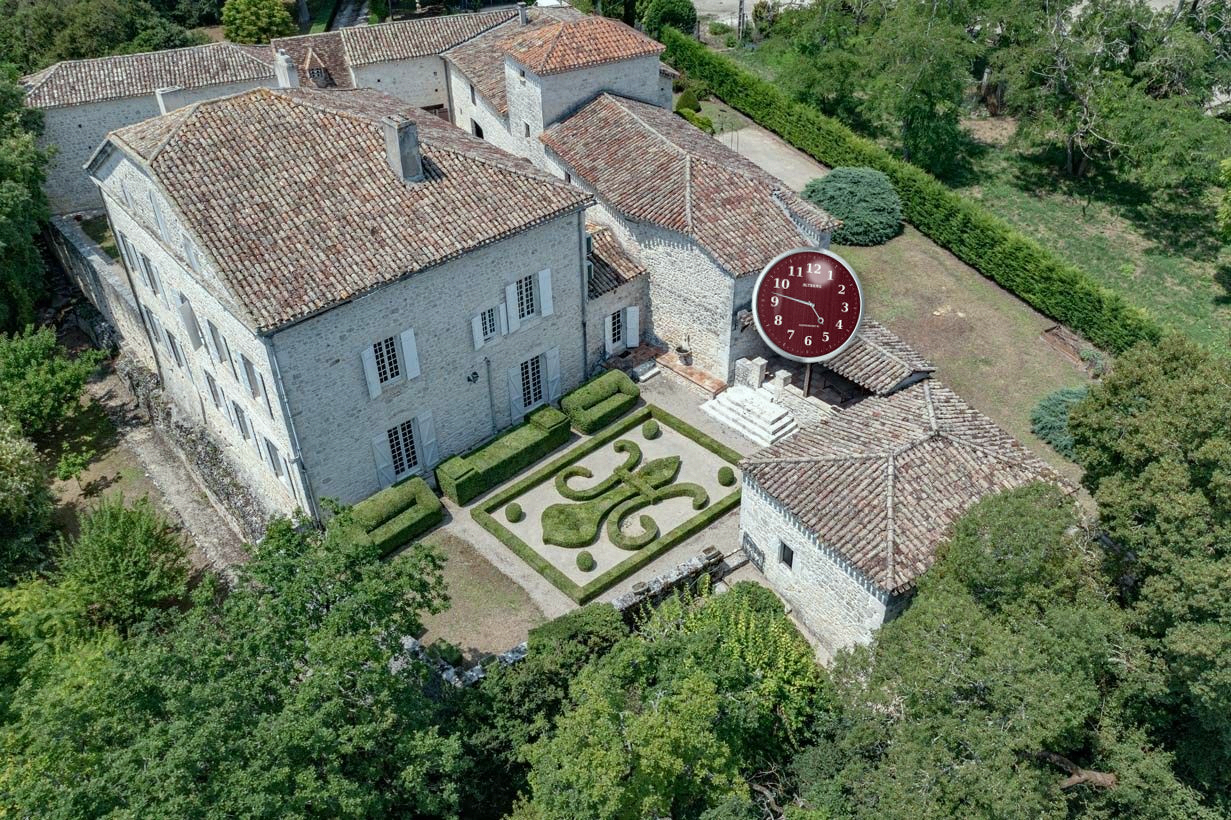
4 h 47 min
